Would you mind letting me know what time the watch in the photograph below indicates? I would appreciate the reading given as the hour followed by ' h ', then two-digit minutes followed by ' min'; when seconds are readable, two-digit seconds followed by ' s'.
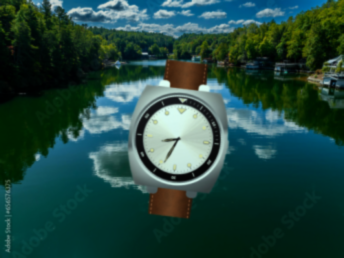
8 h 34 min
